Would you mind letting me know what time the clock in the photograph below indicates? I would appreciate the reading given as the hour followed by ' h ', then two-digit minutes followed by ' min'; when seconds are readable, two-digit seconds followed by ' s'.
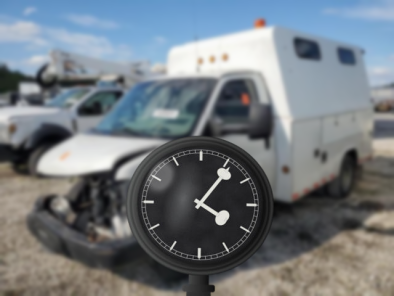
4 h 06 min
